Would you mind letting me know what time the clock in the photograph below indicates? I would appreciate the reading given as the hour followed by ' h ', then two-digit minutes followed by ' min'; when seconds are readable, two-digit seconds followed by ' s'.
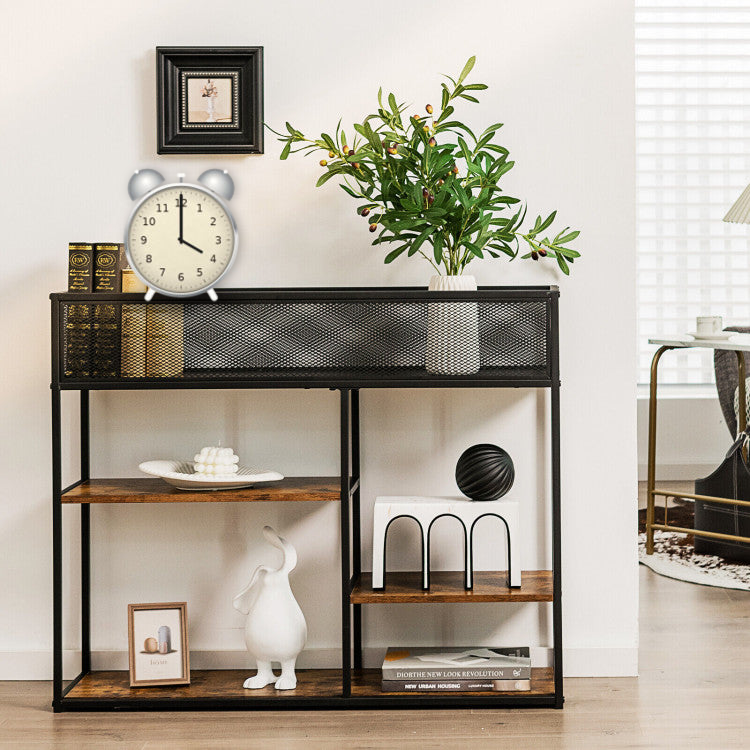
4 h 00 min
